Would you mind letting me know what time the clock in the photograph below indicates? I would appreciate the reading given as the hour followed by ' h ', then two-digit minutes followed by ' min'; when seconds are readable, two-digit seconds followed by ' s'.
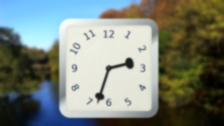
2 h 33 min
